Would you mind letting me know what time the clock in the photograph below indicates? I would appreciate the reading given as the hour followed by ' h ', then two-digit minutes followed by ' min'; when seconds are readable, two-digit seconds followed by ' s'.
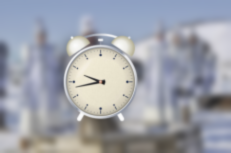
9 h 43 min
